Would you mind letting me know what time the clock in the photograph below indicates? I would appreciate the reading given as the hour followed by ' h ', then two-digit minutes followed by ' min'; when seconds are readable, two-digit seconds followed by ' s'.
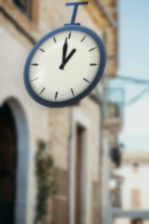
12 h 59 min
